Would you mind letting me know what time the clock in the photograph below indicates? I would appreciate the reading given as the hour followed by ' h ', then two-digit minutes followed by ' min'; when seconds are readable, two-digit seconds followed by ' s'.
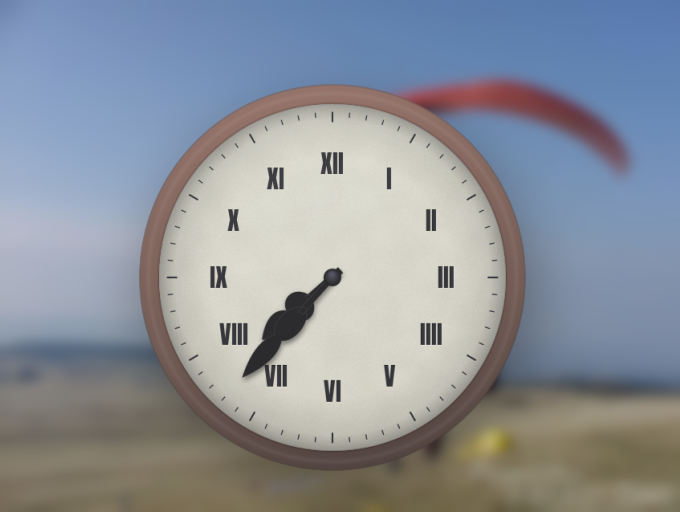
7 h 37 min
